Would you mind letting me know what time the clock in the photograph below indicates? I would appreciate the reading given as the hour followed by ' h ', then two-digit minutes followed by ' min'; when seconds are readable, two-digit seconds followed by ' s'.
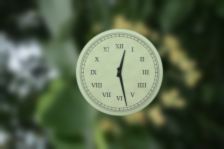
12 h 28 min
